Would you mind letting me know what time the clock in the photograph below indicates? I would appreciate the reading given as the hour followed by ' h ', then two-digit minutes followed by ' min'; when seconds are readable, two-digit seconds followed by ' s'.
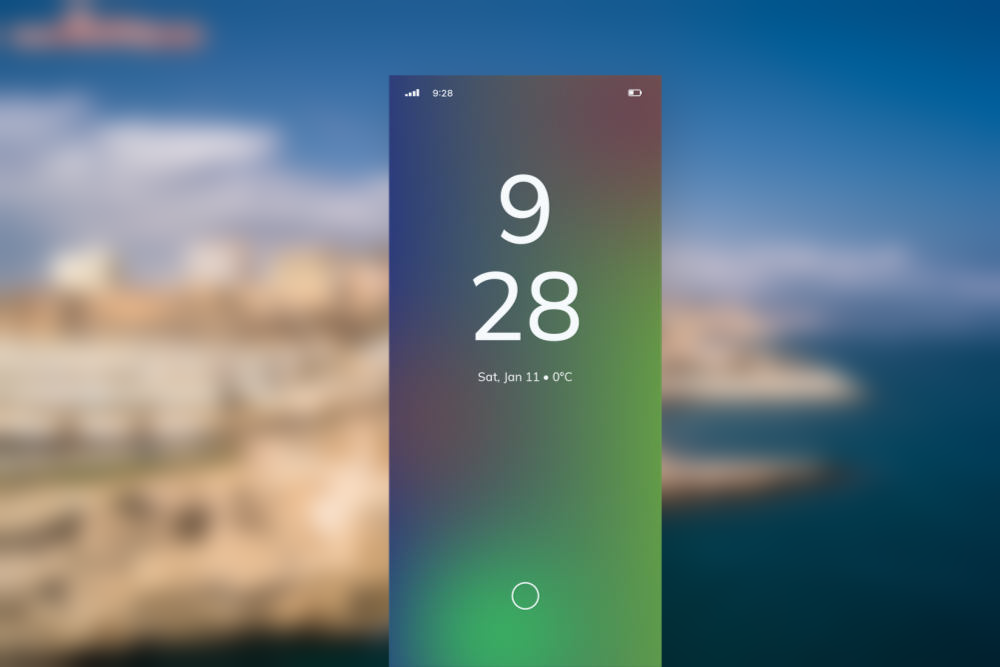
9 h 28 min
